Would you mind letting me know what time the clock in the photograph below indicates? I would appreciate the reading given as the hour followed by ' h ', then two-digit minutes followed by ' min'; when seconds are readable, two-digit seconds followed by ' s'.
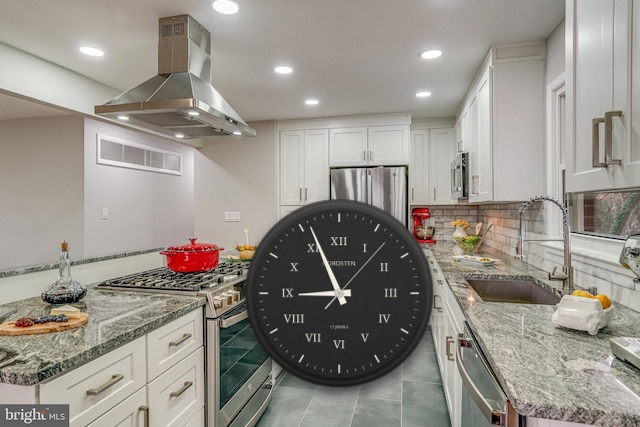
8 h 56 min 07 s
